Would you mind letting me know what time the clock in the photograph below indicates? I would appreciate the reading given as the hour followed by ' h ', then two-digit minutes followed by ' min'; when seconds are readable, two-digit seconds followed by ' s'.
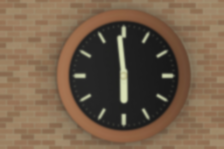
5 h 59 min
